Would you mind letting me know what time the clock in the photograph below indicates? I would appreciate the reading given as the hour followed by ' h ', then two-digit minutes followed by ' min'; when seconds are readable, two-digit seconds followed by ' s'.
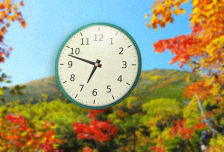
6 h 48 min
